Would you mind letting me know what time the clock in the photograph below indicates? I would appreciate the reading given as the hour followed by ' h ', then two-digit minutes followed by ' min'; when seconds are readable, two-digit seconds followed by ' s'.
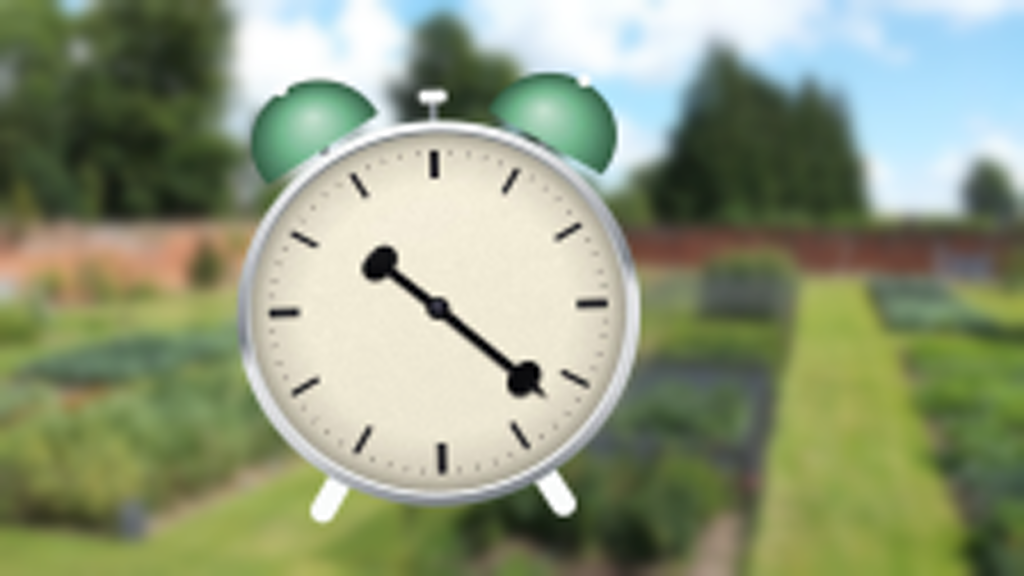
10 h 22 min
